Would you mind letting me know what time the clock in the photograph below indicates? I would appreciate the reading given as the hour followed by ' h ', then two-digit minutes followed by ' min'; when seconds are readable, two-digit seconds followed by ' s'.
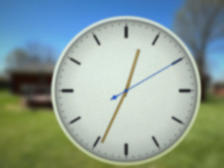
12 h 34 min 10 s
